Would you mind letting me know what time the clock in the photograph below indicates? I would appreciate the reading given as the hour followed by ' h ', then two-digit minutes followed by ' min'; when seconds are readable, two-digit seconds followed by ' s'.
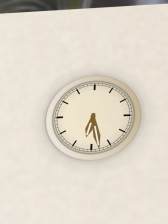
6 h 28 min
